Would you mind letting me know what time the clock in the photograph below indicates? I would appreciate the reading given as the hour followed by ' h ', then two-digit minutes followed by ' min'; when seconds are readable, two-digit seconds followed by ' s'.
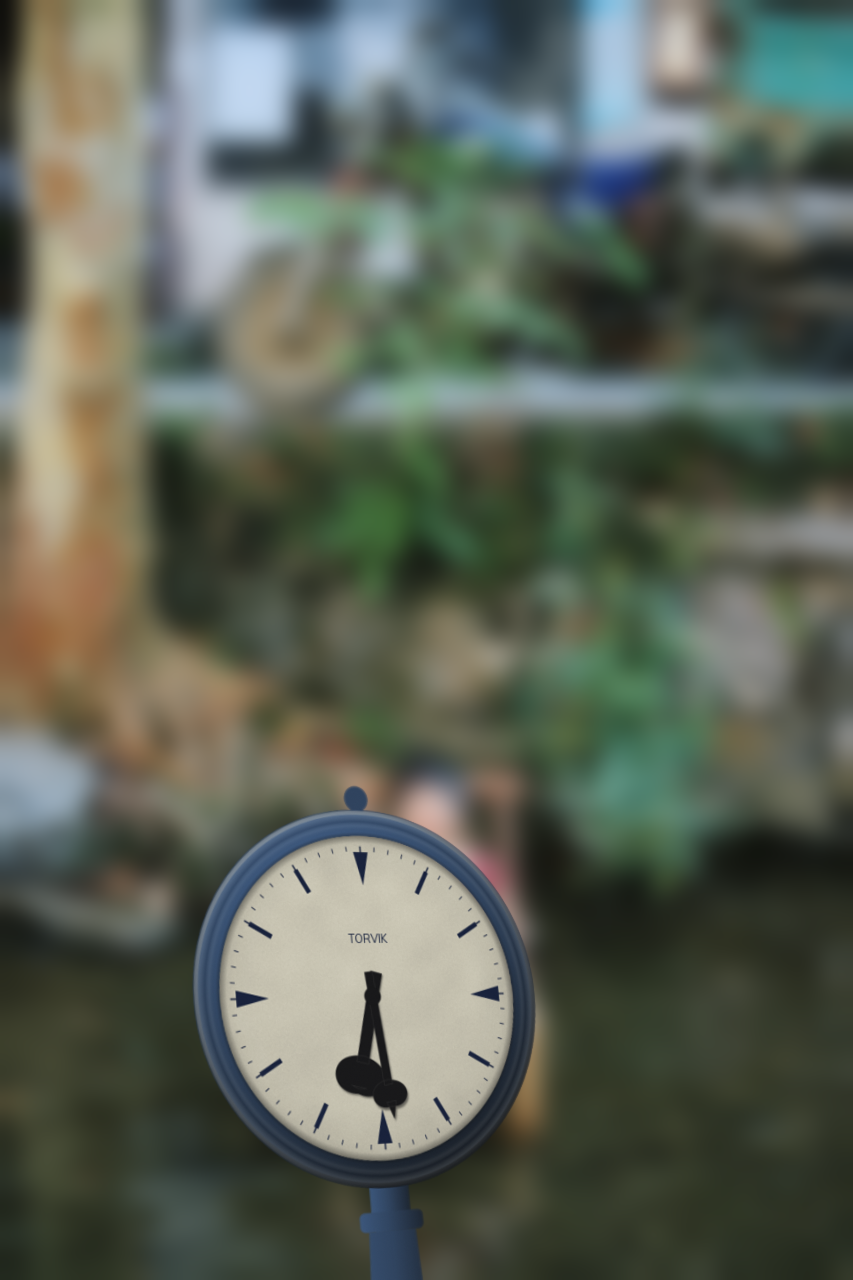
6 h 29 min
